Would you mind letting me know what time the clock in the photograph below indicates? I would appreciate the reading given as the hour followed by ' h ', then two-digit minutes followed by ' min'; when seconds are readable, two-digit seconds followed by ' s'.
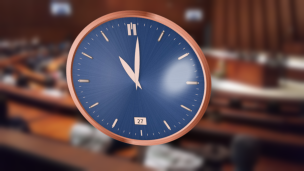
11 h 01 min
